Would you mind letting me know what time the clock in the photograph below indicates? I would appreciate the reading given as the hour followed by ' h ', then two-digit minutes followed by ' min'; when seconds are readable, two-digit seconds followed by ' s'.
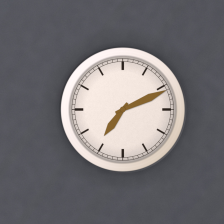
7 h 11 min
